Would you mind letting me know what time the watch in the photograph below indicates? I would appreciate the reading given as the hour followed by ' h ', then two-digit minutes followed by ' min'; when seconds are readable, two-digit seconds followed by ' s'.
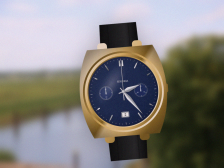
2 h 24 min
